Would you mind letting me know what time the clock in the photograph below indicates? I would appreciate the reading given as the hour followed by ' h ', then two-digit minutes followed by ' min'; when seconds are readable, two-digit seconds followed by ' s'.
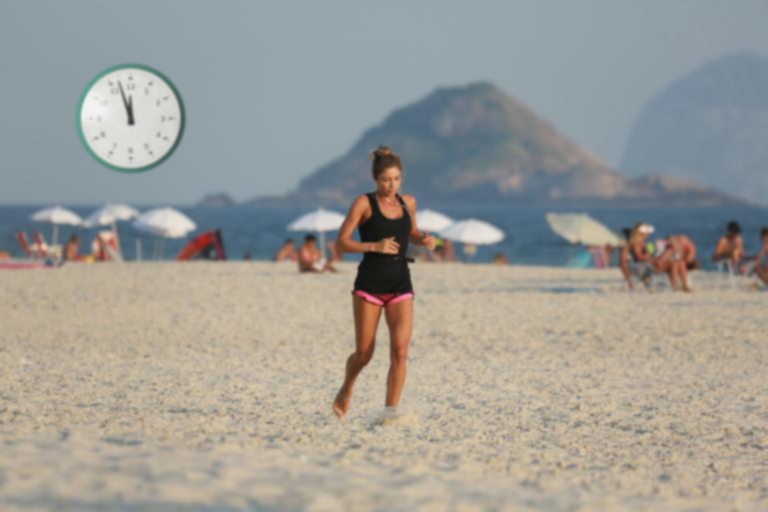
11 h 57 min
